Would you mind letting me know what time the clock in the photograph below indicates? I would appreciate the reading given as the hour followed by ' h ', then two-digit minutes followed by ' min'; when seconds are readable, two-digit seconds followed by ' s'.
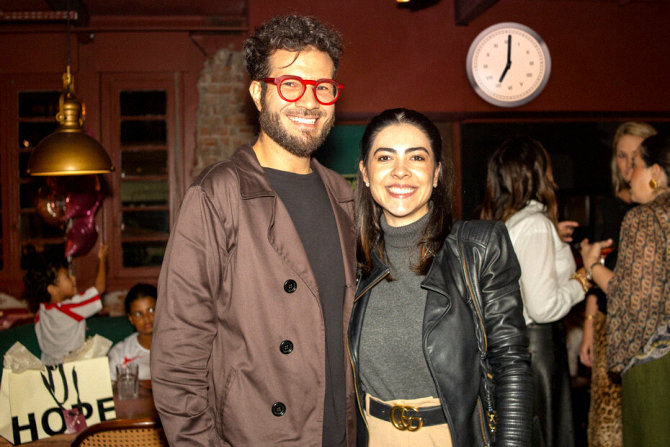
7 h 01 min
